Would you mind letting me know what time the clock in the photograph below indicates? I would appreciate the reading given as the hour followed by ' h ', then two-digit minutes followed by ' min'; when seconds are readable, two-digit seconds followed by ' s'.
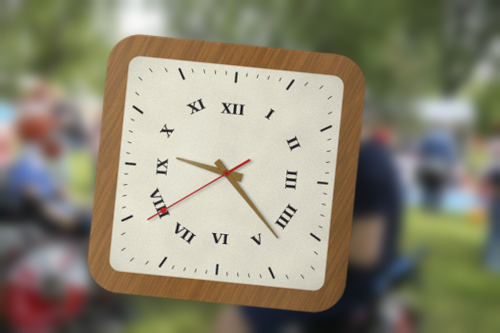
9 h 22 min 39 s
